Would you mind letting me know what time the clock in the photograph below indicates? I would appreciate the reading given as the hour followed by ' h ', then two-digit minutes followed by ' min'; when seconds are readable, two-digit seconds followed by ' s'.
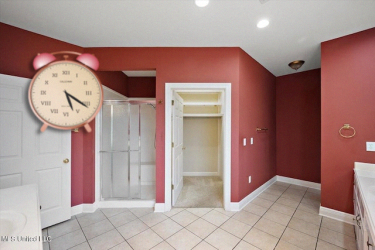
5 h 21 min
